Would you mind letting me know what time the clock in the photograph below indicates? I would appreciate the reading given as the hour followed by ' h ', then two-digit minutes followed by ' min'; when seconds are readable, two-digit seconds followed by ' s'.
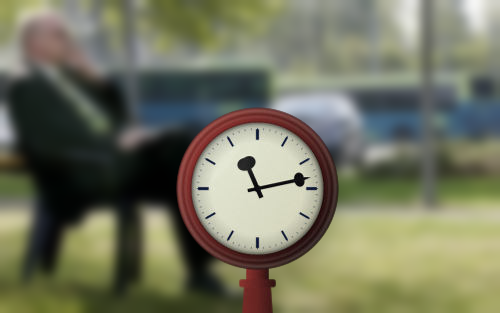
11 h 13 min
